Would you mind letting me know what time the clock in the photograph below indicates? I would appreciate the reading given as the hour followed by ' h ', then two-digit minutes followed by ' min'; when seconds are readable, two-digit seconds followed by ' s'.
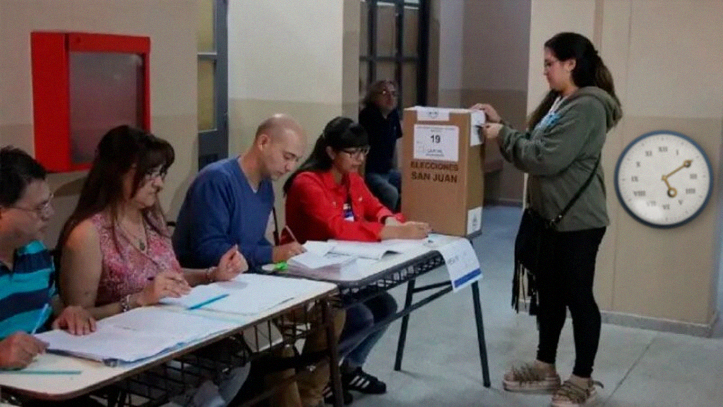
5 h 10 min
